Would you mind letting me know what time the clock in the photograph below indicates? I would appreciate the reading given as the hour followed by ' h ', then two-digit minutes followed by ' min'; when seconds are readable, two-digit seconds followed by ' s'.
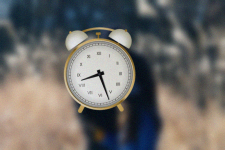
8 h 27 min
